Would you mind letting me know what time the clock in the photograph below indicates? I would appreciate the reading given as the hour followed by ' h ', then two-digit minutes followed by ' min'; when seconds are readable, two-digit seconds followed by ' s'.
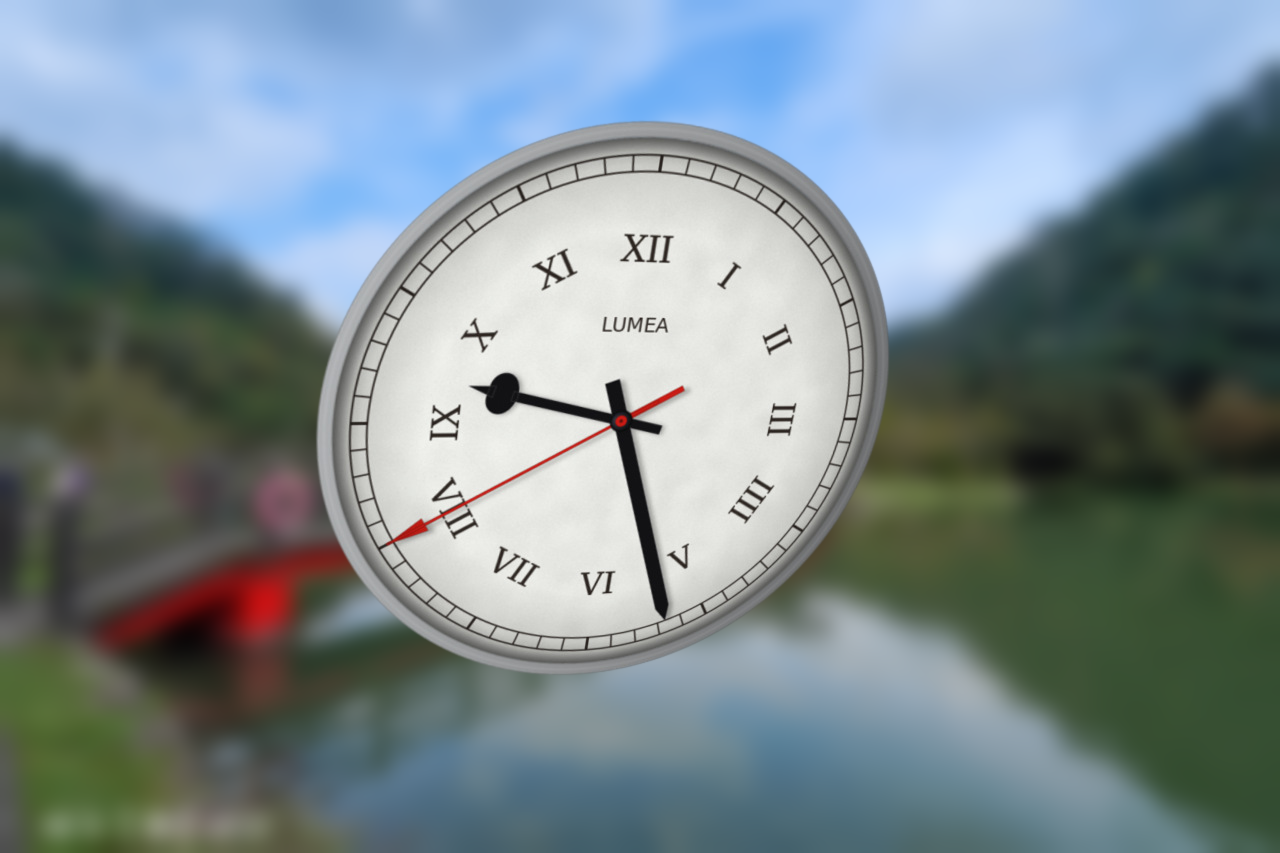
9 h 26 min 40 s
